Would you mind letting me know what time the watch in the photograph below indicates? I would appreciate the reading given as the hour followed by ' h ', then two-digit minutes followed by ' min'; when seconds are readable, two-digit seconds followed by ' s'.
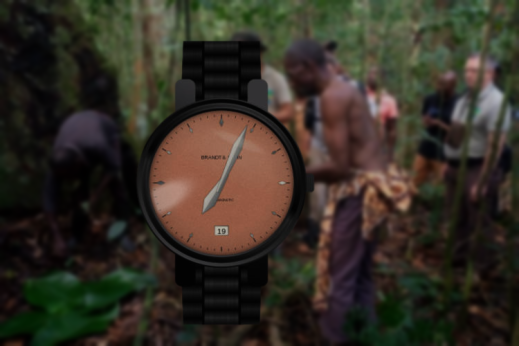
7 h 04 min
